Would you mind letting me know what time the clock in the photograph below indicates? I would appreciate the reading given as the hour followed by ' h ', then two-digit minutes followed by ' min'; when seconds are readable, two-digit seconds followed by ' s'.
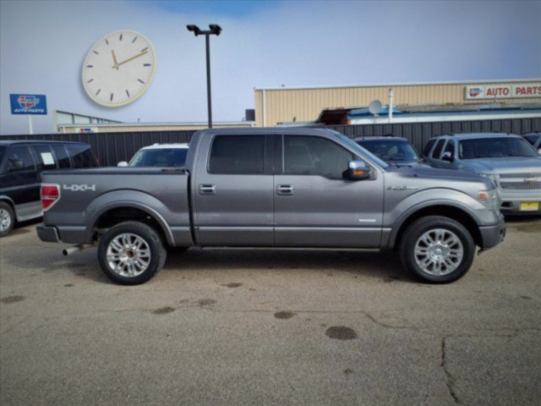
11 h 11 min
